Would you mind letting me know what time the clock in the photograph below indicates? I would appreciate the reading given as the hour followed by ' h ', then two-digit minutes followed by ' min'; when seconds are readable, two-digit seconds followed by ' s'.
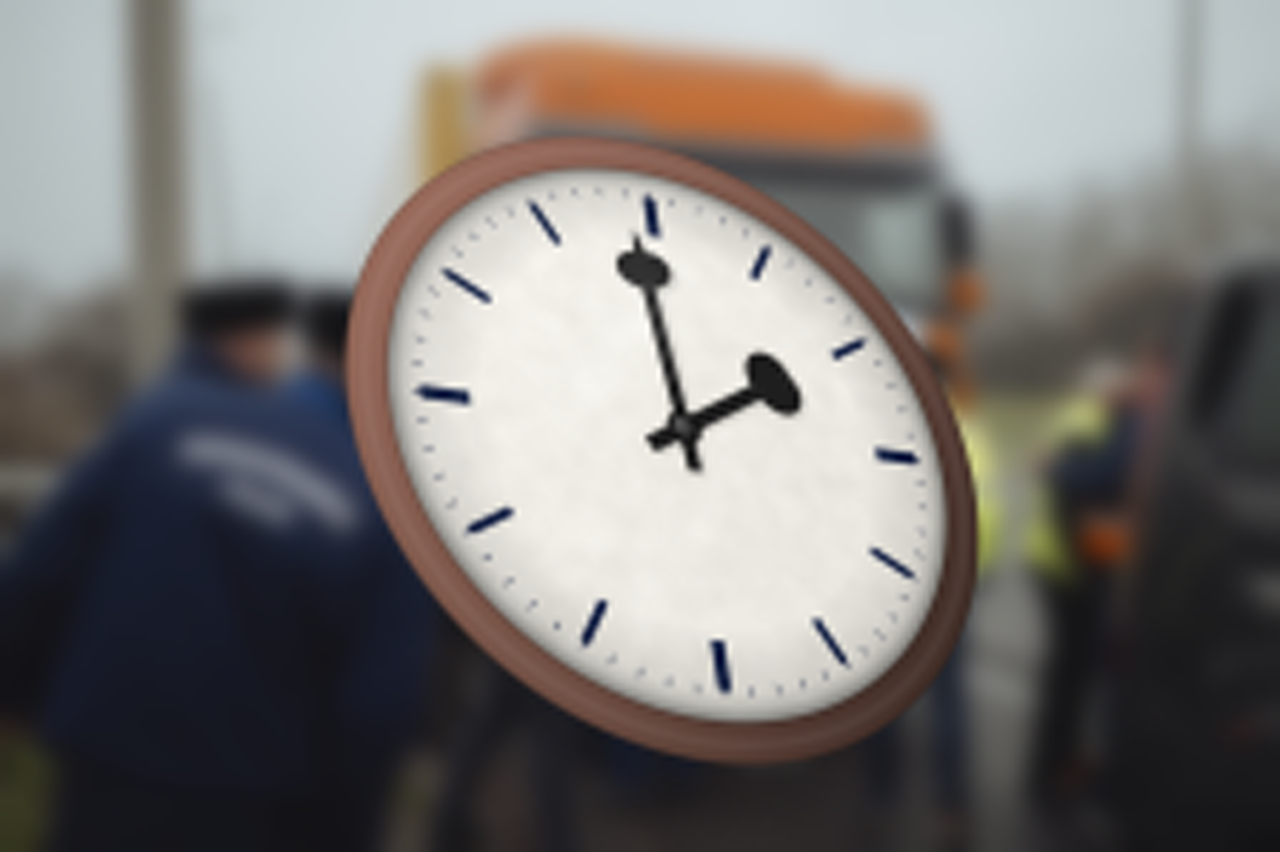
1 h 59 min
